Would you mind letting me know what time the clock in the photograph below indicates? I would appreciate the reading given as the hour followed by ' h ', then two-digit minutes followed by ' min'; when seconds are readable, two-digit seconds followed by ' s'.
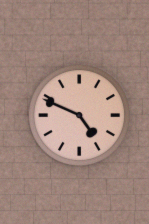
4 h 49 min
